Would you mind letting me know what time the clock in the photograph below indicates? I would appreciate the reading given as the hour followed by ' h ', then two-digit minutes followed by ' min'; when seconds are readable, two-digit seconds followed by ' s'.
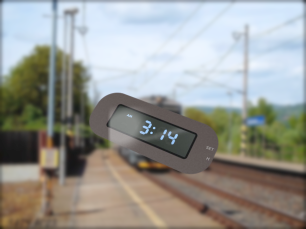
3 h 14 min
